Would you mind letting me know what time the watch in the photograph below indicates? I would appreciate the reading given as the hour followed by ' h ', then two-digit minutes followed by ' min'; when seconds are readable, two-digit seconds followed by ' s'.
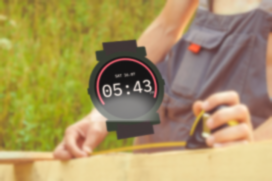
5 h 43 min
